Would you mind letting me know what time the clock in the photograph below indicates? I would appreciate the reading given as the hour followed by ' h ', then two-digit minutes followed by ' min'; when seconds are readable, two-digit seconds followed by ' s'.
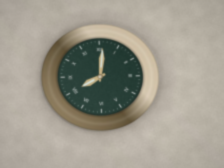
8 h 01 min
